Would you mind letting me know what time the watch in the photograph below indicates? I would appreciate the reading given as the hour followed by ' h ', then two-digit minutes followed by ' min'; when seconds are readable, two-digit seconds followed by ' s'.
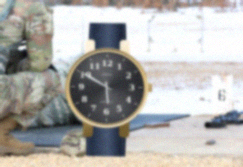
5 h 50 min
